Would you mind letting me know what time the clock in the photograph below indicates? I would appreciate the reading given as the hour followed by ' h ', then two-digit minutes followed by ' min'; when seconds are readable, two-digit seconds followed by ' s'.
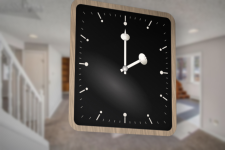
2 h 00 min
